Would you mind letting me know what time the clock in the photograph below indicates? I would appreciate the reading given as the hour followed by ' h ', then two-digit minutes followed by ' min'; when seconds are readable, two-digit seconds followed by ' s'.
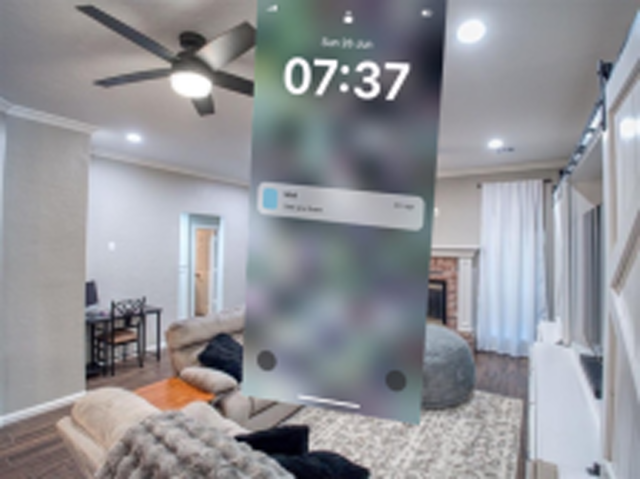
7 h 37 min
